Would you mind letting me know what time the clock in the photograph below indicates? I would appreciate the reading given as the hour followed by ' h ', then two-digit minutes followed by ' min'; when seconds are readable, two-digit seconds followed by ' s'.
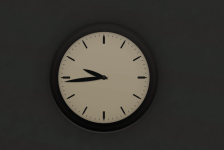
9 h 44 min
